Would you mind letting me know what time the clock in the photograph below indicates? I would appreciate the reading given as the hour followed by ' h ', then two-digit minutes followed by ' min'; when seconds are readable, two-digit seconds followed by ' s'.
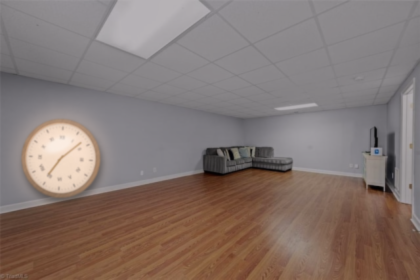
7 h 08 min
